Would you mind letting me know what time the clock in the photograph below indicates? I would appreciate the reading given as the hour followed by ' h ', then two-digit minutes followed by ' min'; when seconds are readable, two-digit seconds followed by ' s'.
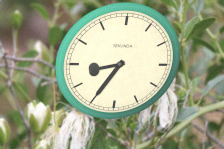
8 h 35 min
